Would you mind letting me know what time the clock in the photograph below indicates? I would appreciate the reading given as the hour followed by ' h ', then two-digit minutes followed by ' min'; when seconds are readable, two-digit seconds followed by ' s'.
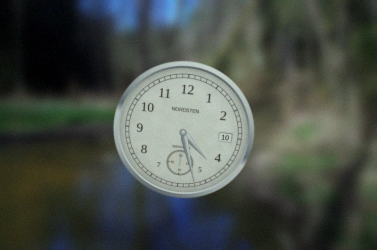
4 h 27 min
